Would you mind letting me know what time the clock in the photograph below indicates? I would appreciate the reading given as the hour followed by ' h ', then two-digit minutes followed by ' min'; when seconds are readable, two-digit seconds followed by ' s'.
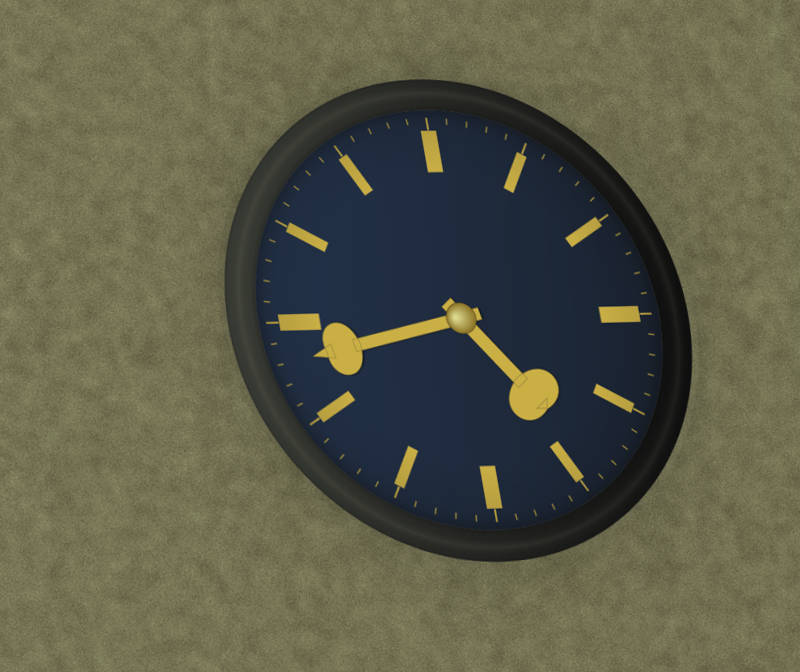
4 h 43 min
